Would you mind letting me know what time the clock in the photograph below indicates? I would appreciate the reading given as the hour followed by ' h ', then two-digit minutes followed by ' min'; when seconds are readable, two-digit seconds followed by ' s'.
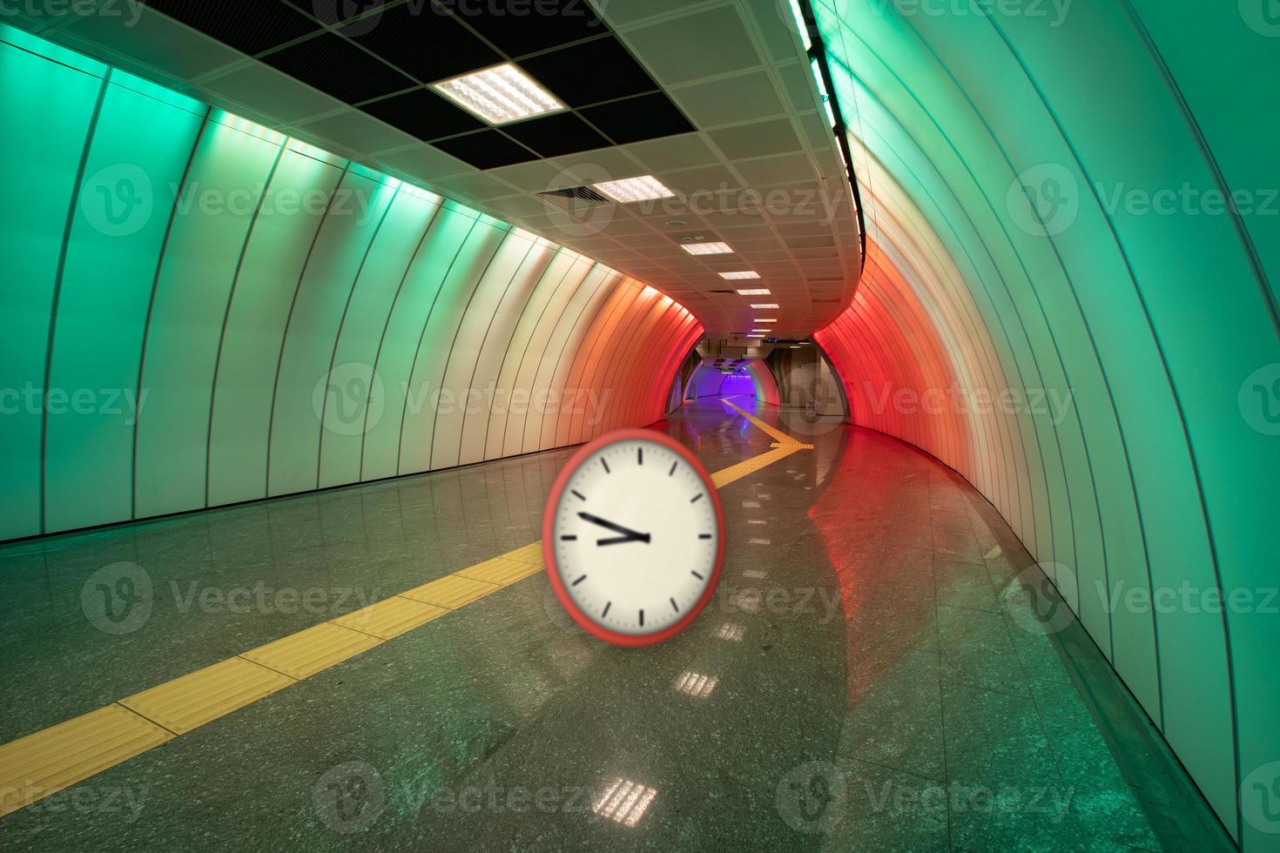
8 h 48 min
